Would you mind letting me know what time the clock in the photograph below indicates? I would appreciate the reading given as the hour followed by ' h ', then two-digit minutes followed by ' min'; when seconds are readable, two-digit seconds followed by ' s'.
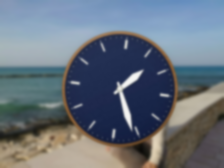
1 h 26 min
